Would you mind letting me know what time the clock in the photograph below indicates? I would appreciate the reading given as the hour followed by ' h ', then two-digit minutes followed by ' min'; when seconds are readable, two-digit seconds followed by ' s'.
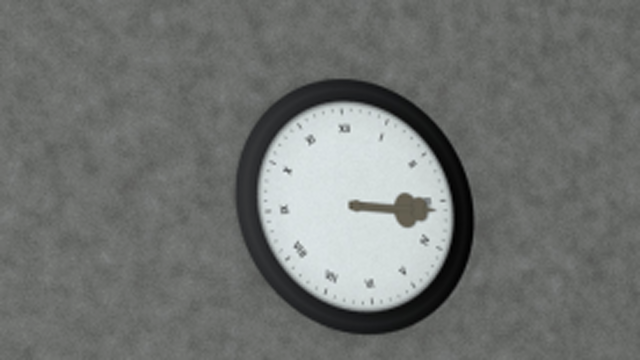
3 h 16 min
